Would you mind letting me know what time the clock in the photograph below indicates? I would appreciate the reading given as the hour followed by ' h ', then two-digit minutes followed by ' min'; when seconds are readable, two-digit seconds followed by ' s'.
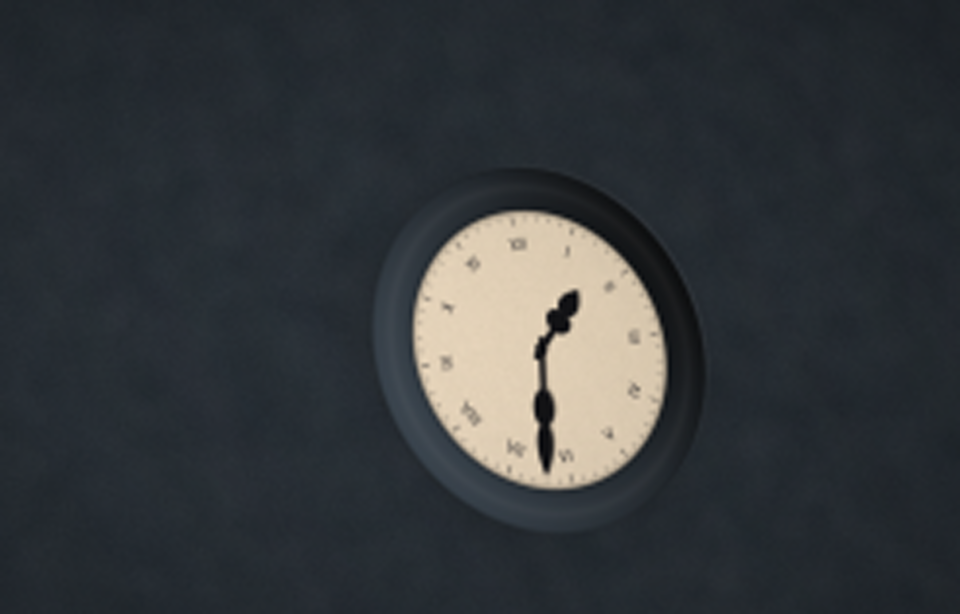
1 h 32 min
